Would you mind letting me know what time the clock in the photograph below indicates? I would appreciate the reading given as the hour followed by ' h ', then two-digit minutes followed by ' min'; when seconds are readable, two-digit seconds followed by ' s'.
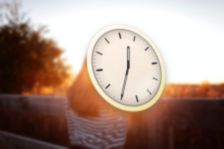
12 h 35 min
